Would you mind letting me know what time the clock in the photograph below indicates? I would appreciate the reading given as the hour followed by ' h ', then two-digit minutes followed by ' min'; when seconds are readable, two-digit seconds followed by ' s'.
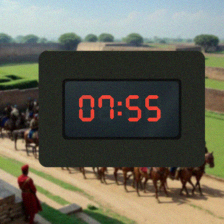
7 h 55 min
